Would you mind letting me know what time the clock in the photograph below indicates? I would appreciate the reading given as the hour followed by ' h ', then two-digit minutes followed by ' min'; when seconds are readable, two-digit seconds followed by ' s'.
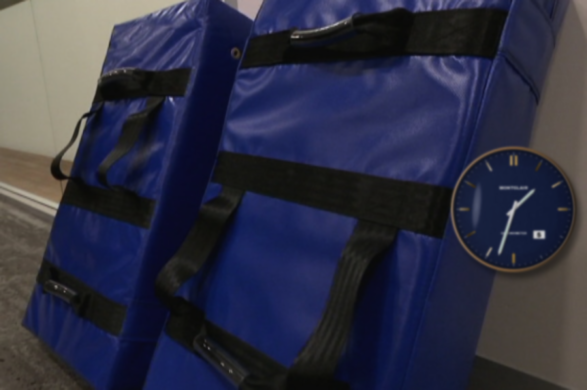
1 h 33 min
